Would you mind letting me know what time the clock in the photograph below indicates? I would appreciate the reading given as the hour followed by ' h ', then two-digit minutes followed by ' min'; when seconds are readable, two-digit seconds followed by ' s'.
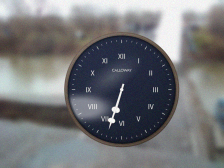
6 h 33 min
